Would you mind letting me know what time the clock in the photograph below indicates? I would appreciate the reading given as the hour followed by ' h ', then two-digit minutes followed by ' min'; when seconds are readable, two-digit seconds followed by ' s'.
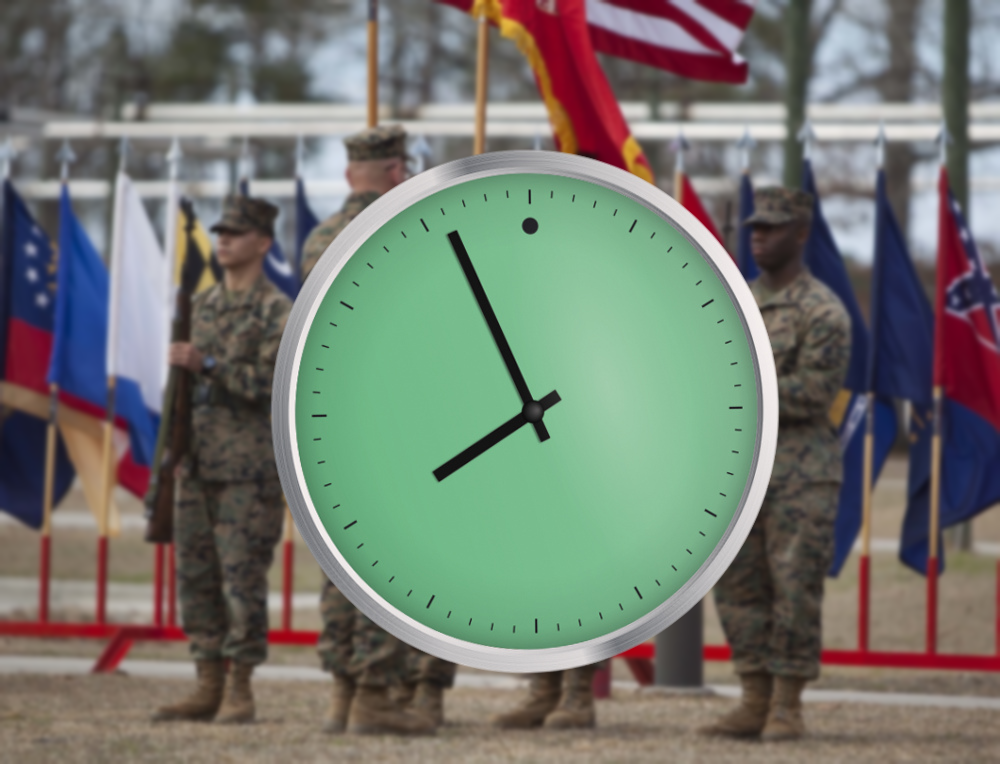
7 h 56 min
